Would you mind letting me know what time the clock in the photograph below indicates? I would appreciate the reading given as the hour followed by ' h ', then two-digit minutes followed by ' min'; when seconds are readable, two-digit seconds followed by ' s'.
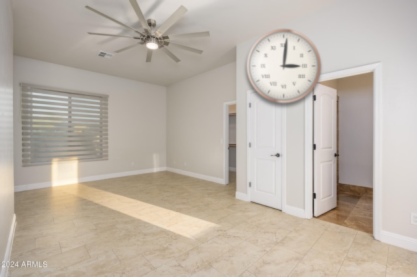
3 h 01 min
